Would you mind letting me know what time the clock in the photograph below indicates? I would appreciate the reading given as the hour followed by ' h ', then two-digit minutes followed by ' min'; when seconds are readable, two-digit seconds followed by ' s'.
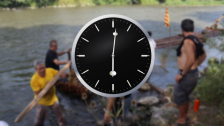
6 h 01 min
